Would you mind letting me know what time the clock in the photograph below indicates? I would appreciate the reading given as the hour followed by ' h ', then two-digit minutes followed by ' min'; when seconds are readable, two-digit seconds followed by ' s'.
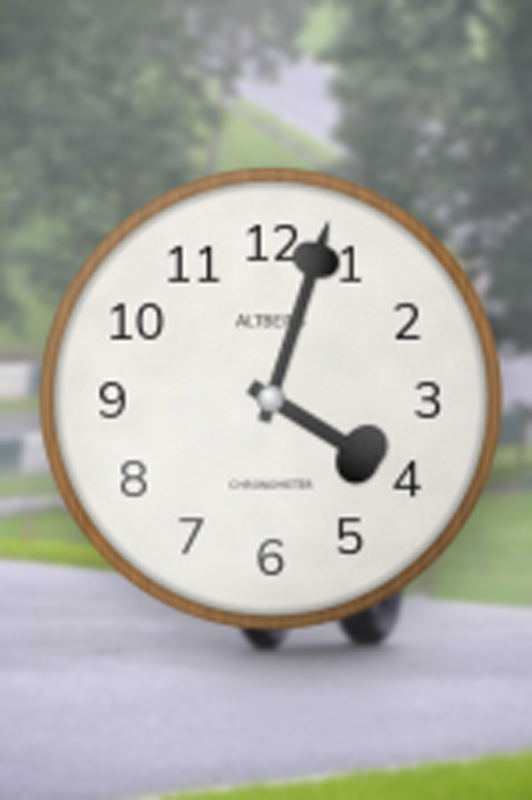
4 h 03 min
